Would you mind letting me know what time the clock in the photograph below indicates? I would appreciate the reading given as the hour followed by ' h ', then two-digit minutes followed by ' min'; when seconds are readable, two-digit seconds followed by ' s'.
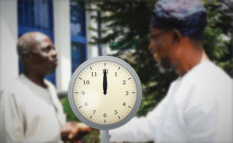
12 h 00 min
